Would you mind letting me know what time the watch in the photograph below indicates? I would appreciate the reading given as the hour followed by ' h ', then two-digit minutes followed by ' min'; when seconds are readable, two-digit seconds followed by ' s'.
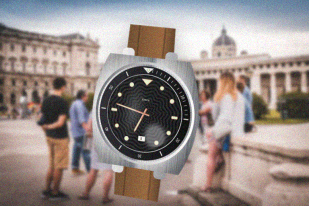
6 h 47 min
